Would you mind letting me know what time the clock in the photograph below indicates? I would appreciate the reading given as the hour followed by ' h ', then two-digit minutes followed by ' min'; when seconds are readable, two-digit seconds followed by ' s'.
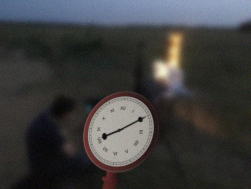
8 h 10 min
